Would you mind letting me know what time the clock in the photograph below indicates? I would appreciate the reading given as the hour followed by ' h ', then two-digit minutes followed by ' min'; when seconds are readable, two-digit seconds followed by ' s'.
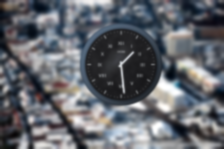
1 h 29 min
